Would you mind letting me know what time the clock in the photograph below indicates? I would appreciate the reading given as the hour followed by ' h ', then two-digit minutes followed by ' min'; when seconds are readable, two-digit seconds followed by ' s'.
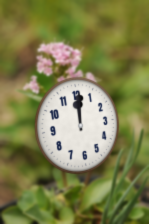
12 h 01 min
